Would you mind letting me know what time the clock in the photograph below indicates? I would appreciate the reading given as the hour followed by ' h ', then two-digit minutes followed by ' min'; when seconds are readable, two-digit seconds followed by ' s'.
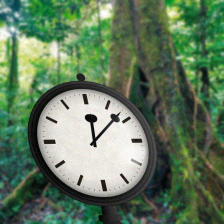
12 h 08 min
